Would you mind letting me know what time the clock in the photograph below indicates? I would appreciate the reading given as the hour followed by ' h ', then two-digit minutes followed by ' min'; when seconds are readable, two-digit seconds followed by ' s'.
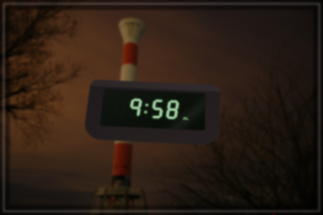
9 h 58 min
